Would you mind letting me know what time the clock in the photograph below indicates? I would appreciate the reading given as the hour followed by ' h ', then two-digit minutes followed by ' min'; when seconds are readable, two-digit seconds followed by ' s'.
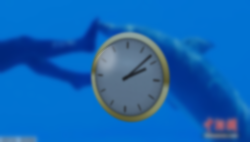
2 h 08 min
